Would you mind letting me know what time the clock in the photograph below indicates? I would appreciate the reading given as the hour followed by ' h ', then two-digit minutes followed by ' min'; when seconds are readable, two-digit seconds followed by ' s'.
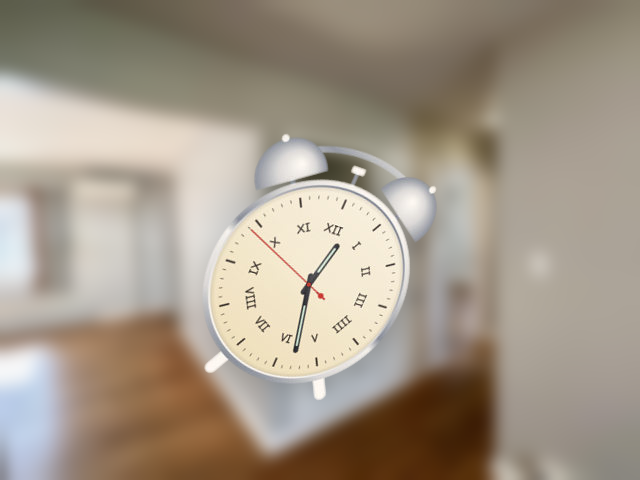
12 h 27 min 49 s
